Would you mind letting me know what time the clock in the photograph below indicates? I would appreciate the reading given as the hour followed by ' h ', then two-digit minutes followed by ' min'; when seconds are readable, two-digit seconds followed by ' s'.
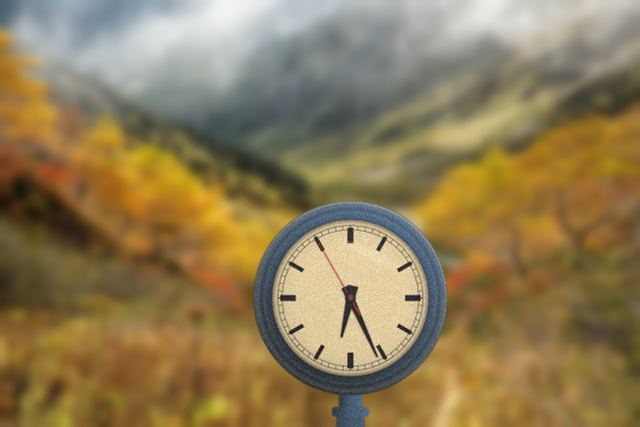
6 h 25 min 55 s
